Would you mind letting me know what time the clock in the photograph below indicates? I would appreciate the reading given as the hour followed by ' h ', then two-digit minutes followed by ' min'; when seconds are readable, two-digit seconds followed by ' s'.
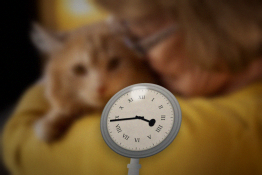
3 h 44 min
